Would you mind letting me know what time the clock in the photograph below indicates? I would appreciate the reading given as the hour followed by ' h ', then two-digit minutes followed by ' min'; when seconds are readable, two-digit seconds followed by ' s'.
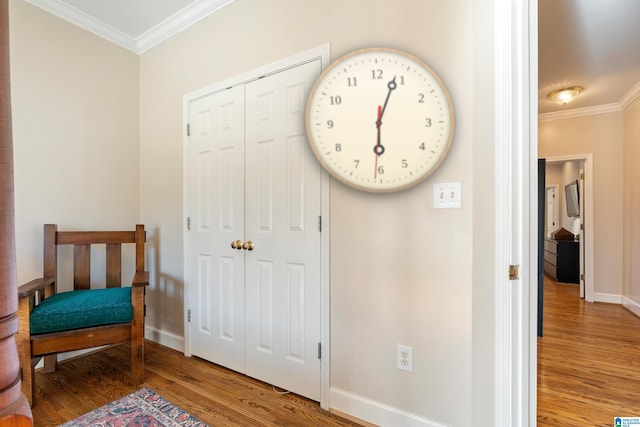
6 h 03 min 31 s
